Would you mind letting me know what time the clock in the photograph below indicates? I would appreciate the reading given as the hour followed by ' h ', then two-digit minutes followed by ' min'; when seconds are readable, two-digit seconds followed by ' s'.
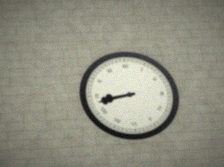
8 h 43 min
